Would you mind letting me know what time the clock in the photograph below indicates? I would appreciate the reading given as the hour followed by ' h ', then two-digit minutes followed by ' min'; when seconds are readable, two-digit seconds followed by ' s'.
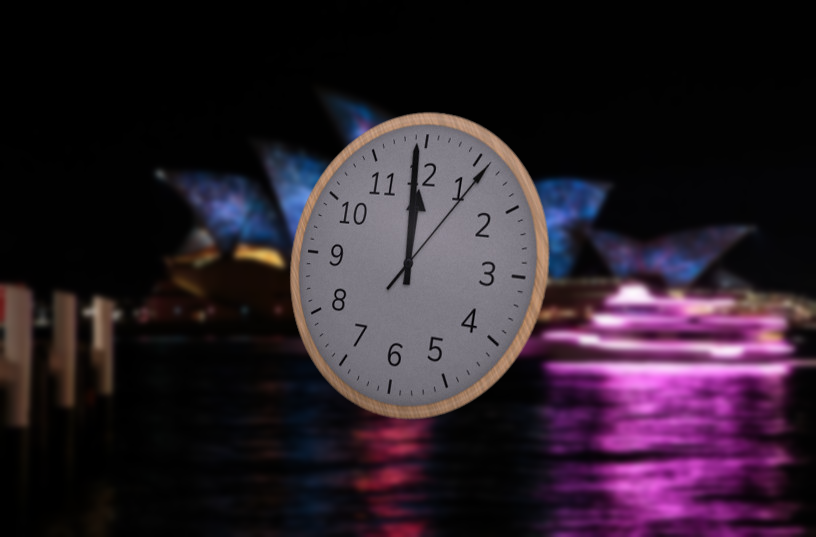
11 h 59 min 06 s
